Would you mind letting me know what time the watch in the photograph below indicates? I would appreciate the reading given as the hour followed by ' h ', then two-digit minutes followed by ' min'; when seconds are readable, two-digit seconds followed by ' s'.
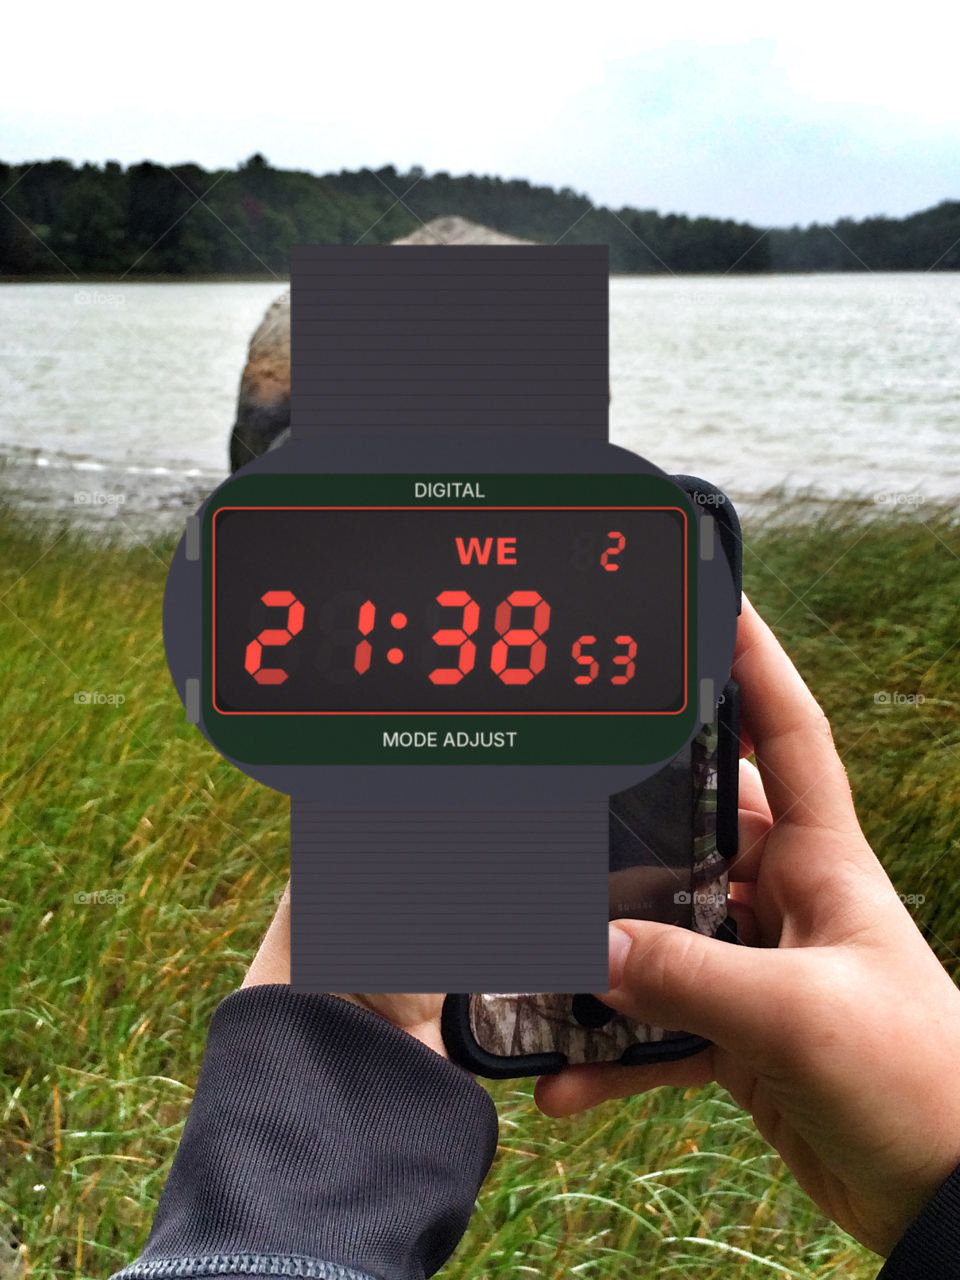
21 h 38 min 53 s
